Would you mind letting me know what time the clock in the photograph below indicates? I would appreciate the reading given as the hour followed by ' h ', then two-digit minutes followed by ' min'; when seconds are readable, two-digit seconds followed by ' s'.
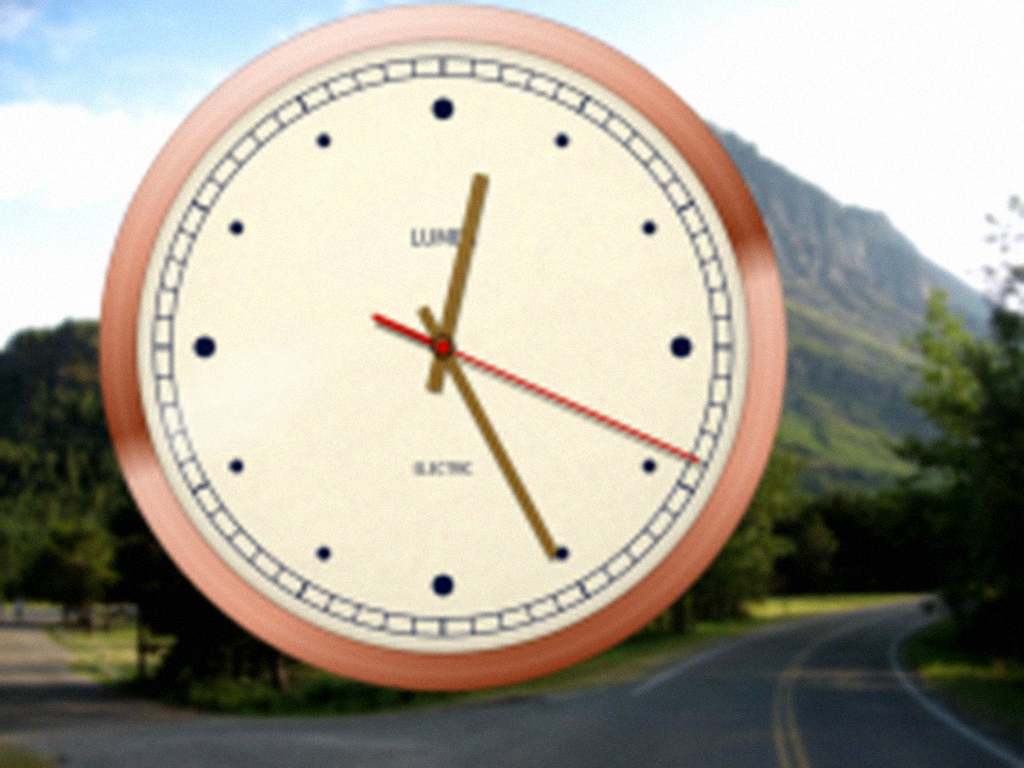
12 h 25 min 19 s
